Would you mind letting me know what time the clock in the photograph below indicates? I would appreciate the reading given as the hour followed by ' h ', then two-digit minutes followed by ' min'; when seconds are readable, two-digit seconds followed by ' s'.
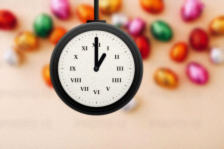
1 h 00 min
